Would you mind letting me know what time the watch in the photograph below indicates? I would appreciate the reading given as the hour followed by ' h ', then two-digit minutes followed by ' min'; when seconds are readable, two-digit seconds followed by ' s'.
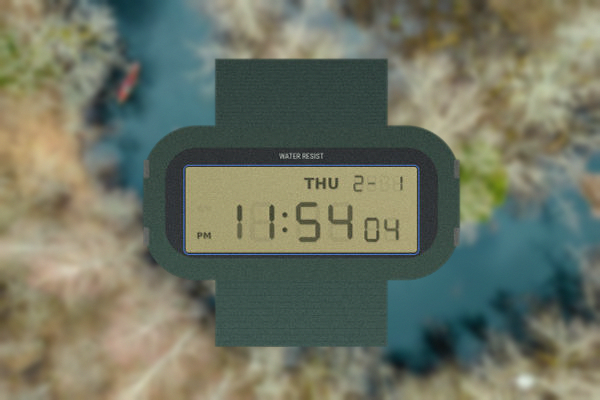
11 h 54 min 04 s
